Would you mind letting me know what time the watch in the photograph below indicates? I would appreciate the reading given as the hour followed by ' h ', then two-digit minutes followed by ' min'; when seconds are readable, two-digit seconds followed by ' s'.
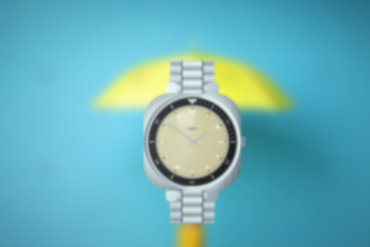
1 h 51 min
